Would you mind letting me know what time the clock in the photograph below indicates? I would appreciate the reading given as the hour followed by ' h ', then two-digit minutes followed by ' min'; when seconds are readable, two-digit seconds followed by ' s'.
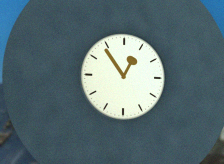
12 h 54 min
